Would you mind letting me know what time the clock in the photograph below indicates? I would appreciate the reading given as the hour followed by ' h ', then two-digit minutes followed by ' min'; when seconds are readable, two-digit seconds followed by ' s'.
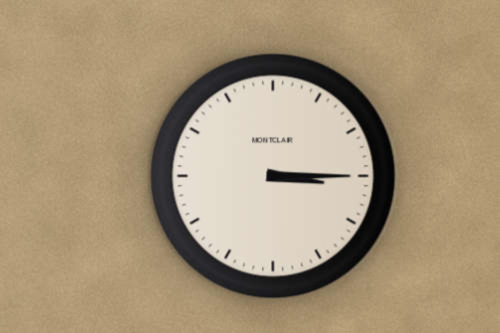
3 h 15 min
